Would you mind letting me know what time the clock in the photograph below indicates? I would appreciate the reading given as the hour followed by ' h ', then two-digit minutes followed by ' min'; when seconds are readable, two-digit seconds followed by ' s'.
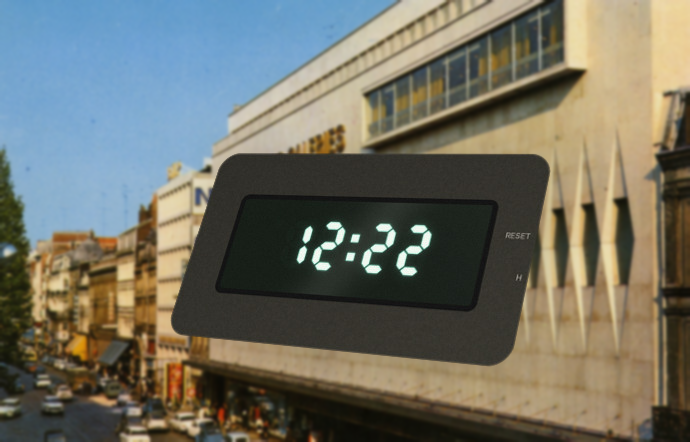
12 h 22 min
